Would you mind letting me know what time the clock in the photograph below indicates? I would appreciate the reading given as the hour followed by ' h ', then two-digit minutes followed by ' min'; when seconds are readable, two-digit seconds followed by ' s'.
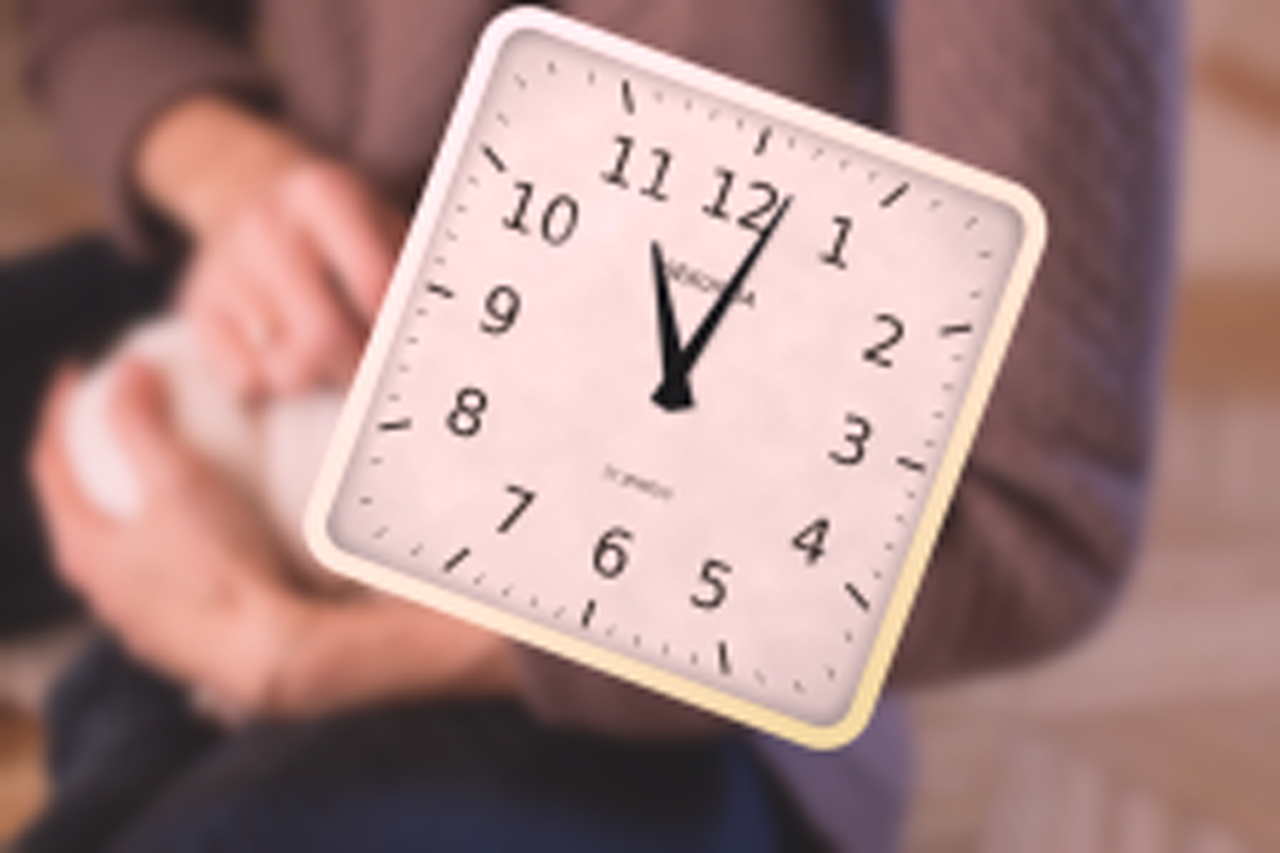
11 h 02 min
